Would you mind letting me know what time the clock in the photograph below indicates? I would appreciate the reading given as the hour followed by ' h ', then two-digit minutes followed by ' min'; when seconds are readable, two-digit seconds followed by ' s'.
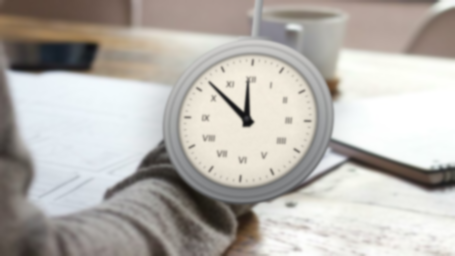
11 h 52 min
